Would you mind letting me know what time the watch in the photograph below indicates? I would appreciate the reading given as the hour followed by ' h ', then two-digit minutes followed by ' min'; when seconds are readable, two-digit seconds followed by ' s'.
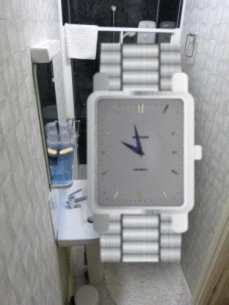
9 h 58 min
